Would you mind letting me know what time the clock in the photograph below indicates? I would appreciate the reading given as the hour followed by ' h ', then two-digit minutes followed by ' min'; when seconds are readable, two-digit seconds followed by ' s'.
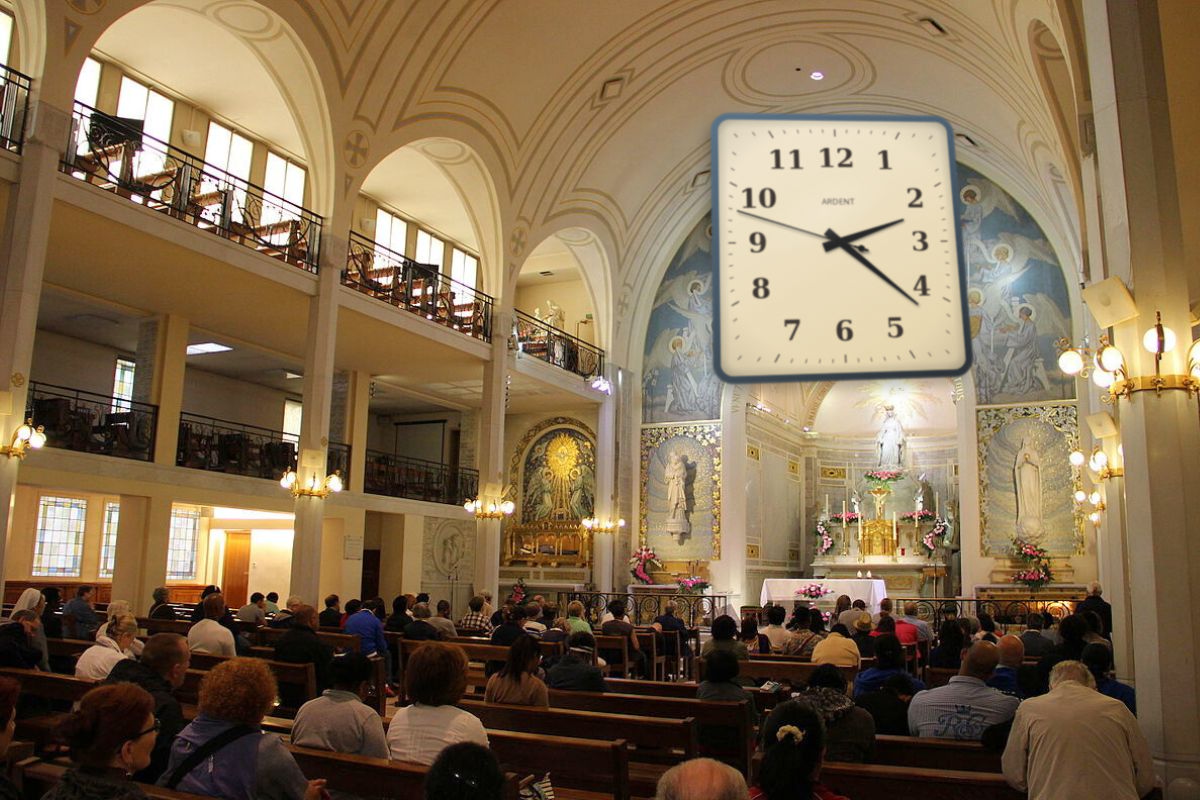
2 h 21 min 48 s
